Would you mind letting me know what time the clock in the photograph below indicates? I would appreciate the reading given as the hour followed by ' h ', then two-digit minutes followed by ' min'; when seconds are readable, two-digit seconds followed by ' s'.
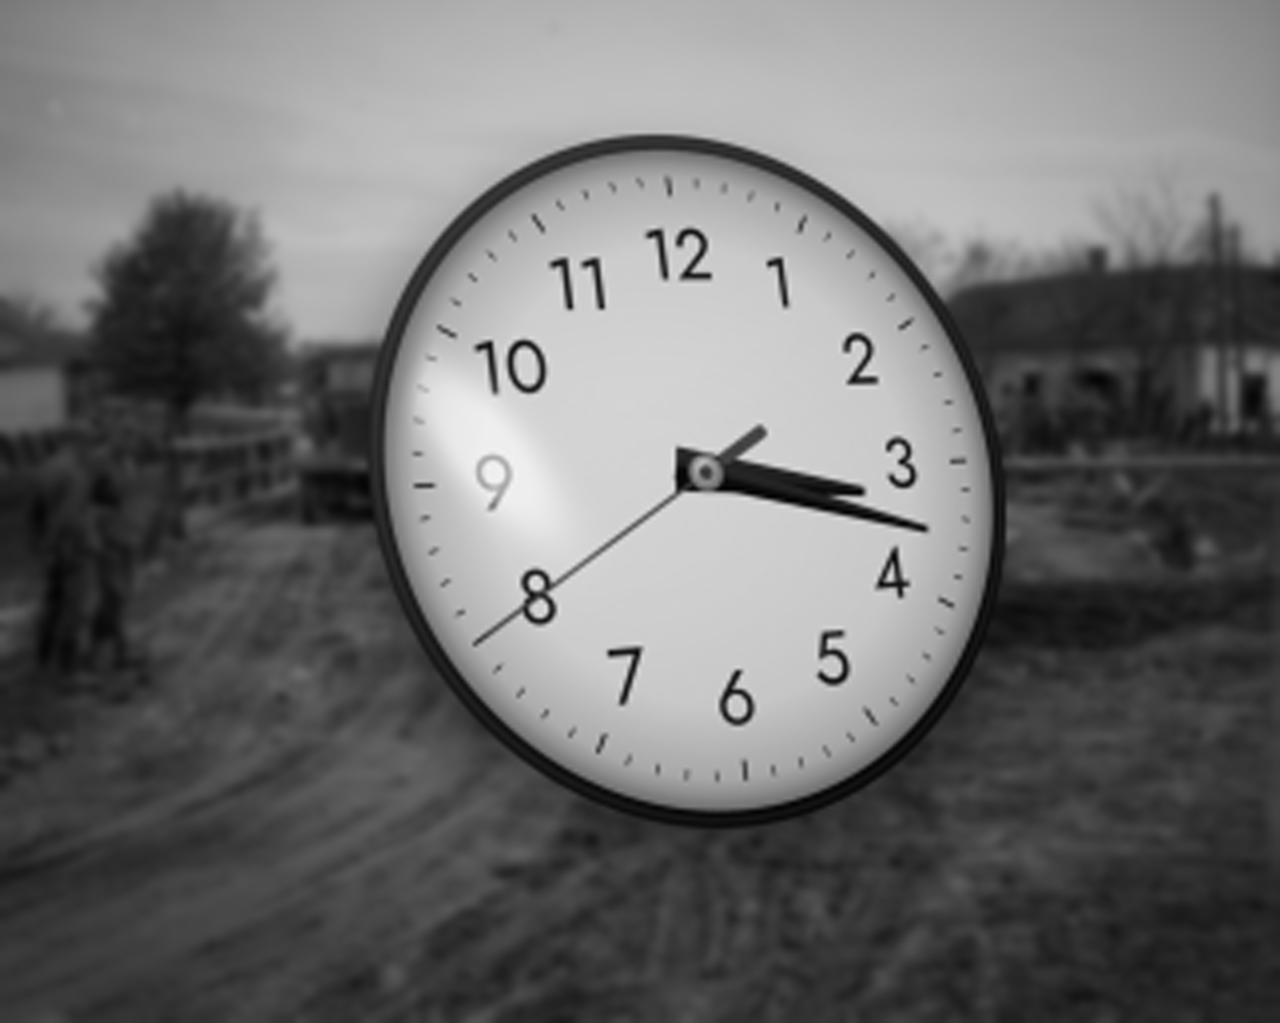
3 h 17 min 40 s
